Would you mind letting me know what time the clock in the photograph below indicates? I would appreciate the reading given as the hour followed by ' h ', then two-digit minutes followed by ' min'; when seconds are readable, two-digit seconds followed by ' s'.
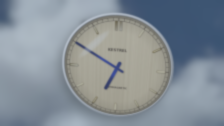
6 h 50 min
